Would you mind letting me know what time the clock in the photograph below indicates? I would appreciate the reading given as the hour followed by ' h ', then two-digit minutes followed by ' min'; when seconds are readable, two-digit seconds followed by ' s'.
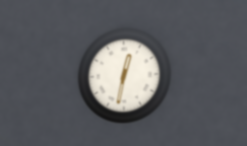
12 h 32 min
